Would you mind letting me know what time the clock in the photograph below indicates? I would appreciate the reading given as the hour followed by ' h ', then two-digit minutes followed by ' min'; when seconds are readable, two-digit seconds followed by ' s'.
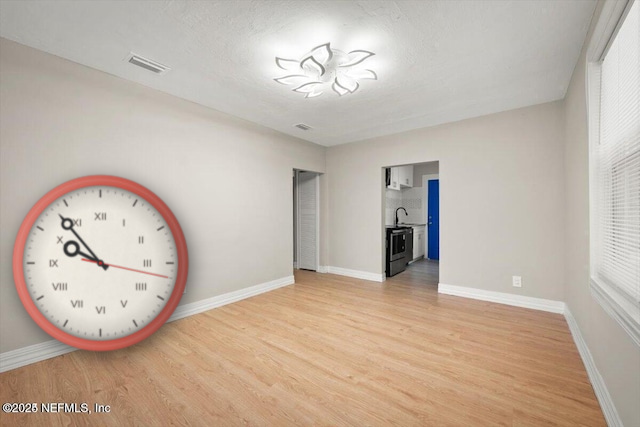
9 h 53 min 17 s
